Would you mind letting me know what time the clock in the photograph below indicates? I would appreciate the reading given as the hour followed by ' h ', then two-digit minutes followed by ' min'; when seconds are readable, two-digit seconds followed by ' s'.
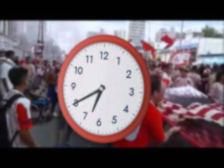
6 h 40 min
